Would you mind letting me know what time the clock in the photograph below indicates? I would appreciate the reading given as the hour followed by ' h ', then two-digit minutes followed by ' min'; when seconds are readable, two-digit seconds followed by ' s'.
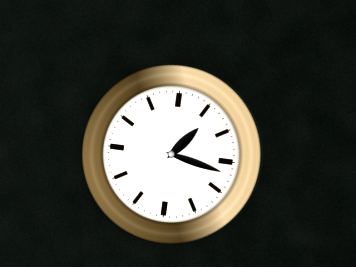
1 h 17 min
